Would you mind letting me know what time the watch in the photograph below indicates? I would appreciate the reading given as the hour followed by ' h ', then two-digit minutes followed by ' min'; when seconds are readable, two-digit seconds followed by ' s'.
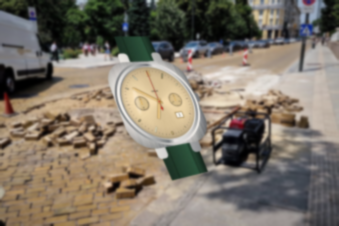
6 h 51 min
